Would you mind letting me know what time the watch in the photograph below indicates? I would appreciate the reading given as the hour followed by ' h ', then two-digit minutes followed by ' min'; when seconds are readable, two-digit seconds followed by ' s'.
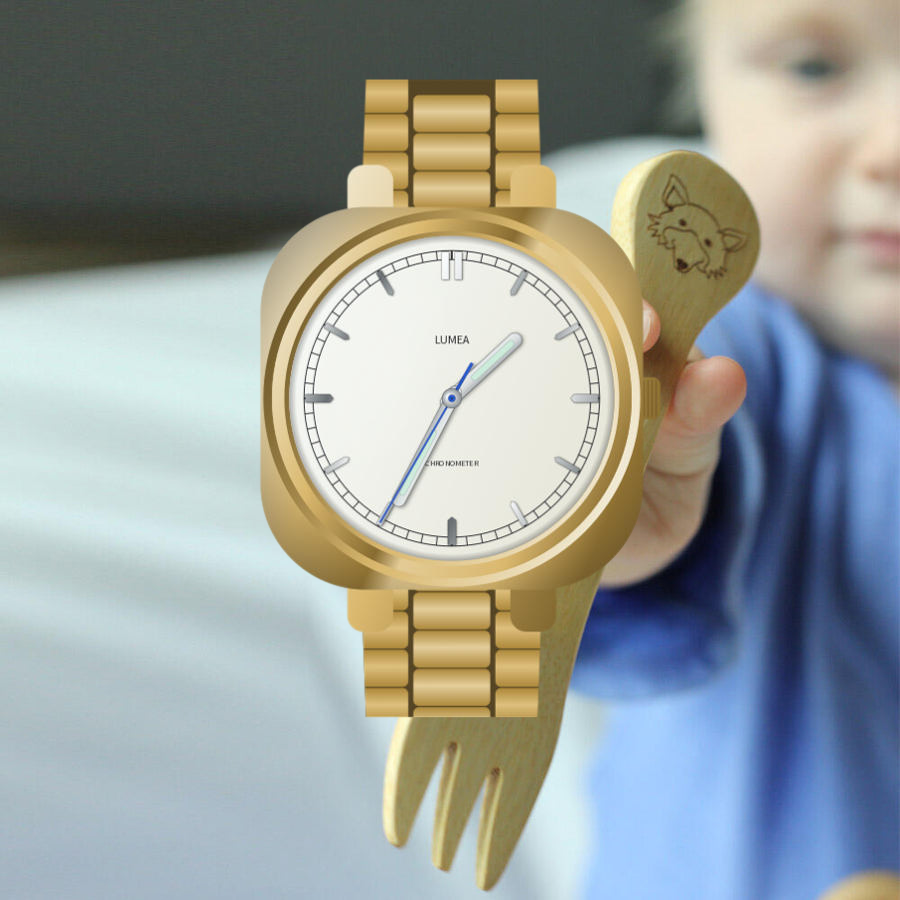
1 h 34 min 35 s
